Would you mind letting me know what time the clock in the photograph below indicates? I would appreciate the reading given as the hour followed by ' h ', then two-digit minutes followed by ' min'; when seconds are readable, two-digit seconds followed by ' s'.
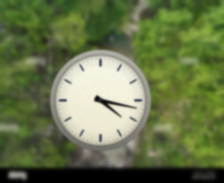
4 h 17 min
